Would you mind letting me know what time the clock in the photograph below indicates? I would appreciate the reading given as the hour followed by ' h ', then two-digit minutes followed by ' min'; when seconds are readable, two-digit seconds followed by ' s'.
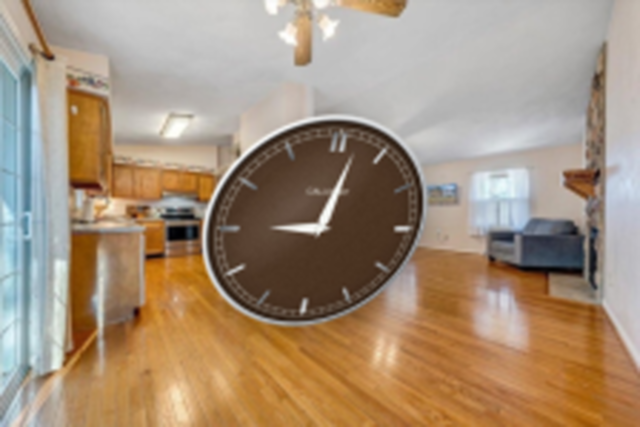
9 h 02 min
